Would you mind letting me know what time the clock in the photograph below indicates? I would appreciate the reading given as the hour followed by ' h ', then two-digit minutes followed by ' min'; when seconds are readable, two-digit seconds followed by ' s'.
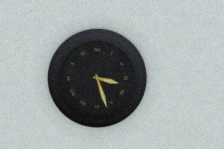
3 h 27 min
